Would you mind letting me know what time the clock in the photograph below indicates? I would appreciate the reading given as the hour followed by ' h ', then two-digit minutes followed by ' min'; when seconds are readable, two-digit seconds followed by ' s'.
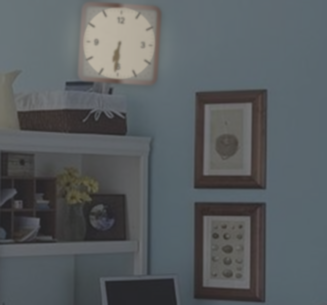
6 h 31 min
